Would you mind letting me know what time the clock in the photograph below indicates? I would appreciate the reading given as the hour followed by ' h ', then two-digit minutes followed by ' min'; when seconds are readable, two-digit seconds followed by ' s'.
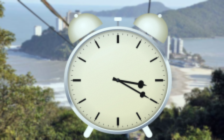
3 h 20 min
